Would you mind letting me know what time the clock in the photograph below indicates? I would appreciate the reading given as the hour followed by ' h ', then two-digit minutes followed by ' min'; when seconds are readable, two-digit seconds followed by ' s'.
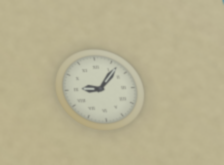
9 h 07 min
